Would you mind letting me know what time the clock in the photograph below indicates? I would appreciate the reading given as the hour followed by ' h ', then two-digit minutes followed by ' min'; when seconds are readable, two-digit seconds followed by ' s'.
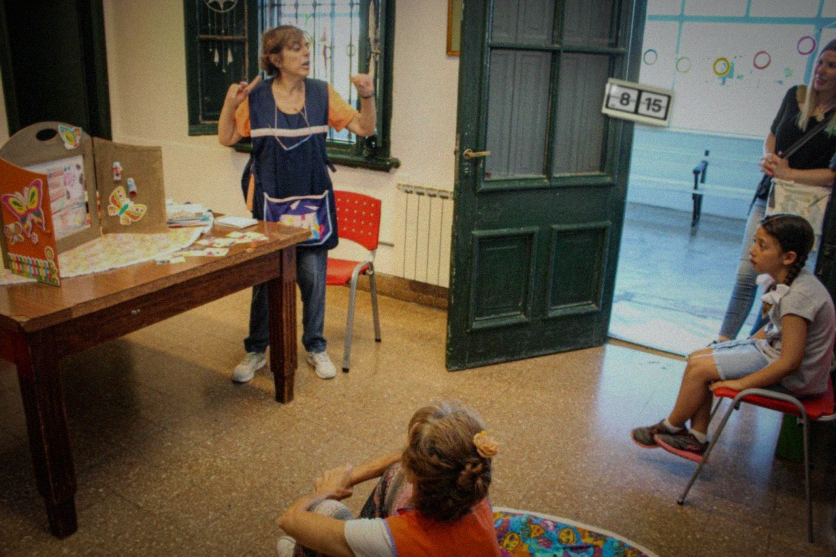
8 h 15 min
